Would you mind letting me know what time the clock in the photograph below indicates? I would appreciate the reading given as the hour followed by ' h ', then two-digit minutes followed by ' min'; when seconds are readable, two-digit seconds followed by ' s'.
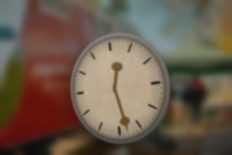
12 h 28 min
